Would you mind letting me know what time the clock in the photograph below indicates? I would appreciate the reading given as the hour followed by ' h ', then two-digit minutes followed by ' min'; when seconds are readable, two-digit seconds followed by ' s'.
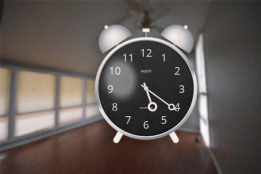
5 h 21 min
